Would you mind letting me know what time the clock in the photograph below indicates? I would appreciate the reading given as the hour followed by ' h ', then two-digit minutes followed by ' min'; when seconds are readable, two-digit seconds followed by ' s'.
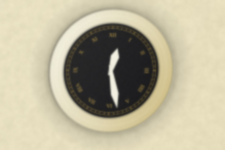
12 h 28 min
